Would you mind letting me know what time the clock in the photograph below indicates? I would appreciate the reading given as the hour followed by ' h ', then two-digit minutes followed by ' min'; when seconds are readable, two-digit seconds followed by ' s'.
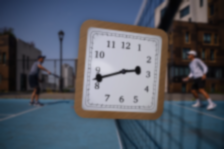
2 h 42 min
